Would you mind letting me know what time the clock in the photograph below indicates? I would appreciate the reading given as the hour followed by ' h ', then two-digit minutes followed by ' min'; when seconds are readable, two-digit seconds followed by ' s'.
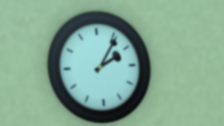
2 h 06 min
